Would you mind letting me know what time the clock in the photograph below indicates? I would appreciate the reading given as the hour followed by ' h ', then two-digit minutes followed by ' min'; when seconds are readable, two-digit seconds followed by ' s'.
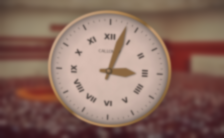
3 h 03 min
